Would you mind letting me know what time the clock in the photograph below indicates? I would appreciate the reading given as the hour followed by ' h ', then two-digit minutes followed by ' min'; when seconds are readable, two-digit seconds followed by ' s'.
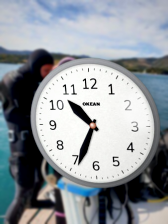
10 h 34 min
